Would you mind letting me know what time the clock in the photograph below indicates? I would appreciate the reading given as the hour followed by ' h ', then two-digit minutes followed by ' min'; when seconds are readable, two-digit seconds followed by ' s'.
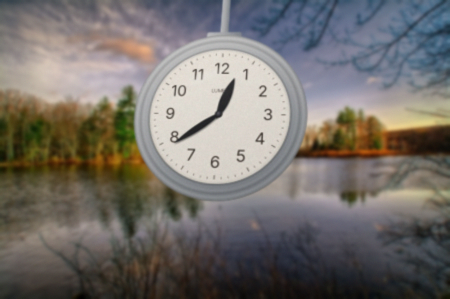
12 h 39 min
